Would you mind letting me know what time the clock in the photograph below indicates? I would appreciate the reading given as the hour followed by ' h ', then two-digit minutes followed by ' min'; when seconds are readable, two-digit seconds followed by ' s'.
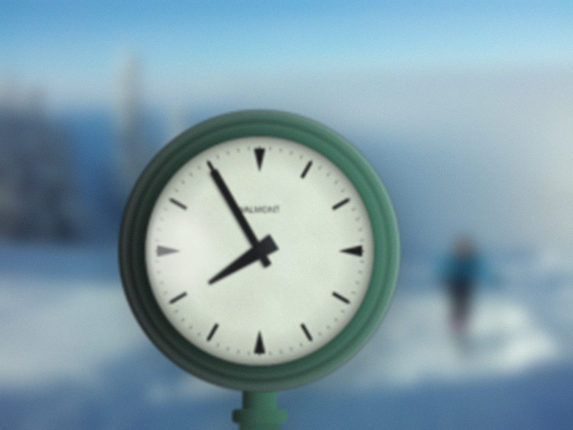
7 h 55 min
